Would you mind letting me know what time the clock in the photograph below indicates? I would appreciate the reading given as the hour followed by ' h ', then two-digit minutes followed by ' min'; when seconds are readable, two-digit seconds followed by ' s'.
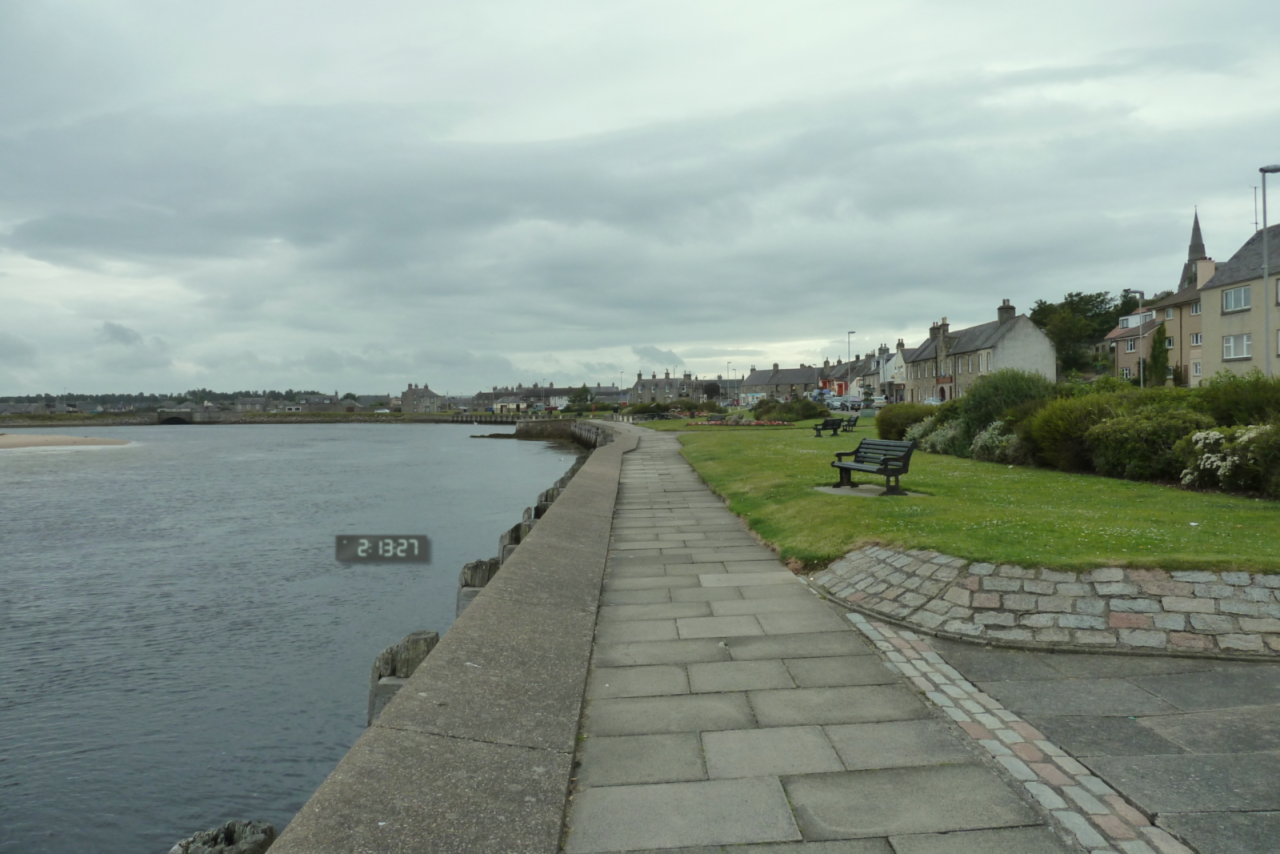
2 h 13 min 27 s
